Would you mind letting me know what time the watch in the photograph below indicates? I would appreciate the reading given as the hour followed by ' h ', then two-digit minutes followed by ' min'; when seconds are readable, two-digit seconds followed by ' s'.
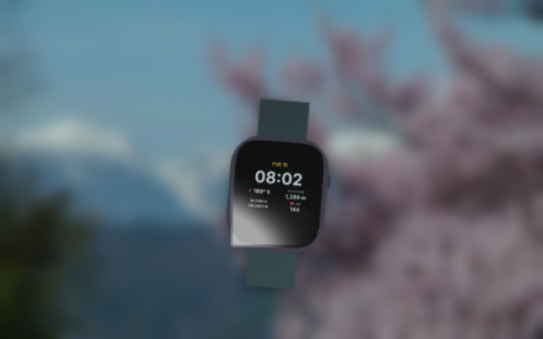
8 h 02 min
